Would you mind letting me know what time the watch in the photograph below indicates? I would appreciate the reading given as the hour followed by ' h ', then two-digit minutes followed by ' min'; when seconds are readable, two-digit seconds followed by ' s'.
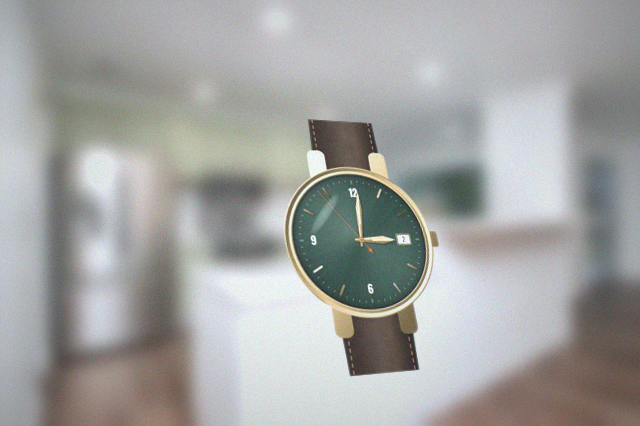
3 h 00 min 54 s
